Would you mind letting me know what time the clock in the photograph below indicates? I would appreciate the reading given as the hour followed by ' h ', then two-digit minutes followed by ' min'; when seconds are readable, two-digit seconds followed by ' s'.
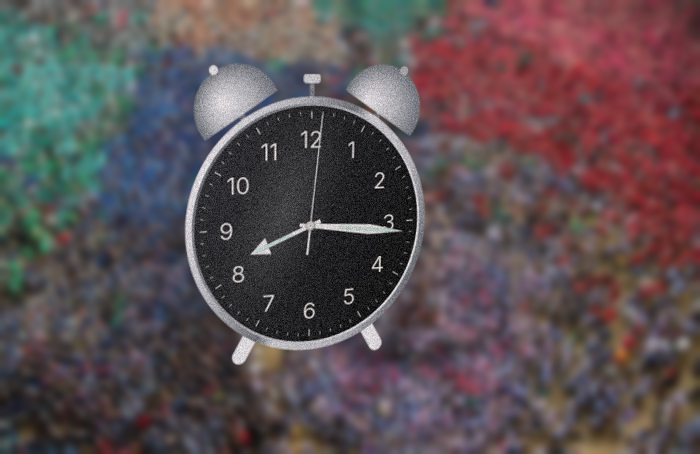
8 h 16 min 01 s
